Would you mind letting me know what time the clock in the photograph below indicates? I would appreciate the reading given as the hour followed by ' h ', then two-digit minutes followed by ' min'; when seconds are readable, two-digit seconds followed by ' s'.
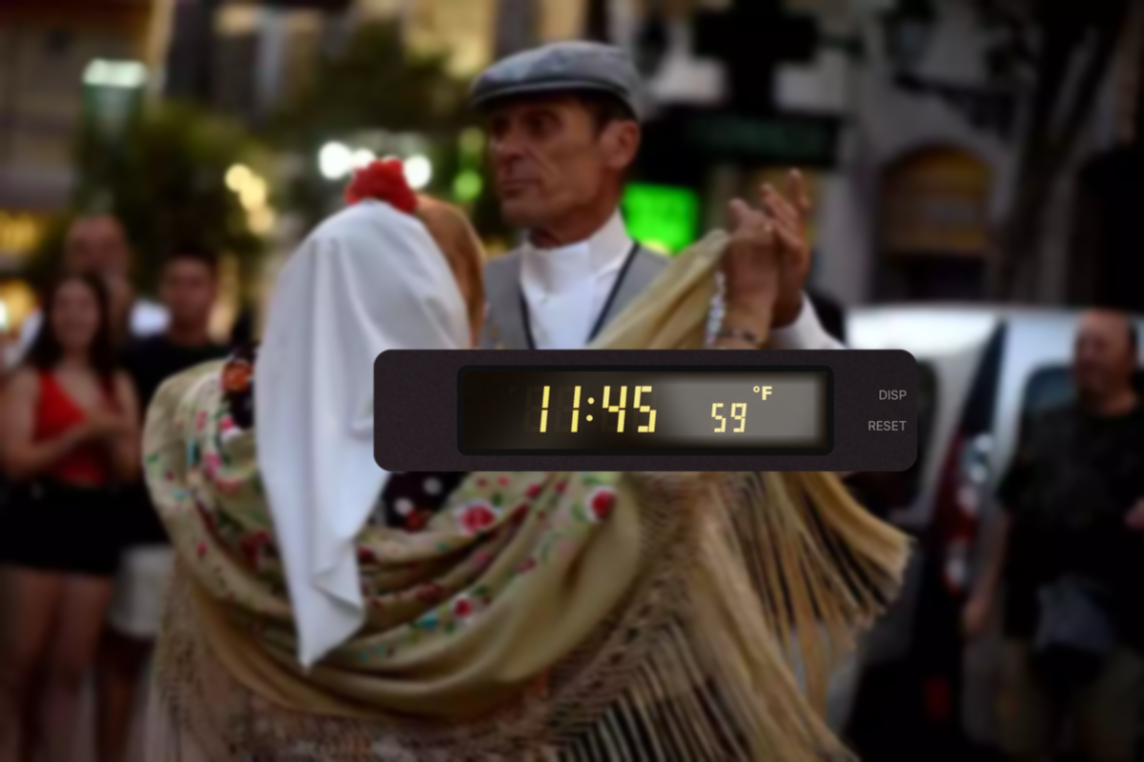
11 h 45 min
